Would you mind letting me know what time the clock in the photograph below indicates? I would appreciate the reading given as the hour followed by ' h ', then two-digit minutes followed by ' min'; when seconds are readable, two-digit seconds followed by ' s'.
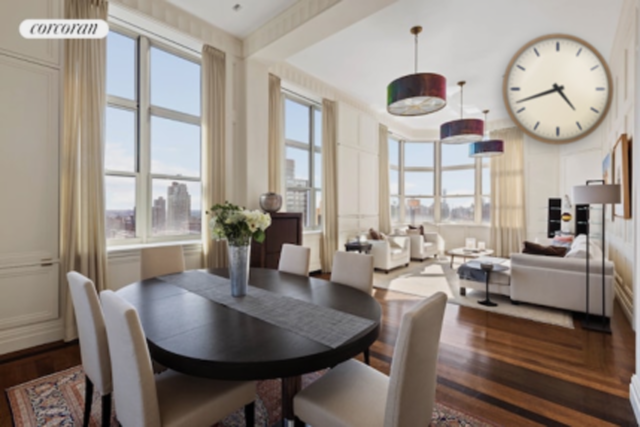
4 h 42 min
